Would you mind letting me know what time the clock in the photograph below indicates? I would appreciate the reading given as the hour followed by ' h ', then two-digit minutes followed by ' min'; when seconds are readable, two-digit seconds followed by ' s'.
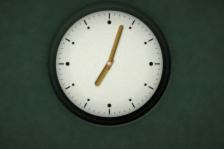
7 h 03 min
